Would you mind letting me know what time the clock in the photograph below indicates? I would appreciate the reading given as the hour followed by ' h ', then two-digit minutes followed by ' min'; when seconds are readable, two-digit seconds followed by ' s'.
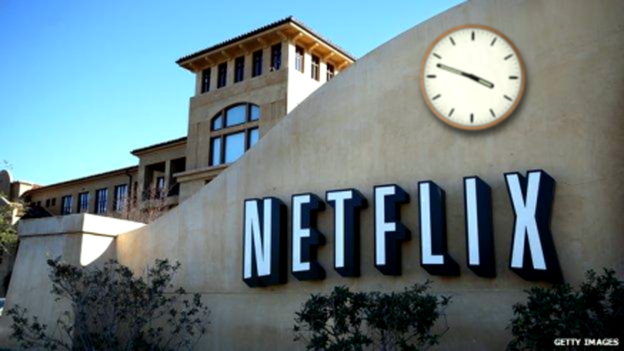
3 h 48 min
